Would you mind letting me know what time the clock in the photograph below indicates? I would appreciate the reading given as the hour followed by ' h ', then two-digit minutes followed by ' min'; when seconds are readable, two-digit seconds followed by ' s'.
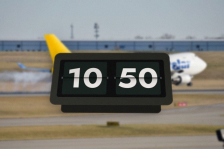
10 h 50 min
